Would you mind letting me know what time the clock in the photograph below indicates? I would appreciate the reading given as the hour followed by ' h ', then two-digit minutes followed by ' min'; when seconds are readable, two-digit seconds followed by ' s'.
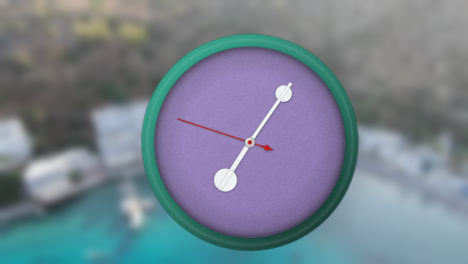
7 h 05 min 48 s
